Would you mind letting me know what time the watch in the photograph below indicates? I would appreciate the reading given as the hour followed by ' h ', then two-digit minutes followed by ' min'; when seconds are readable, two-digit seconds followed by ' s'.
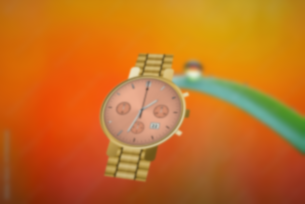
1 h 33 min
